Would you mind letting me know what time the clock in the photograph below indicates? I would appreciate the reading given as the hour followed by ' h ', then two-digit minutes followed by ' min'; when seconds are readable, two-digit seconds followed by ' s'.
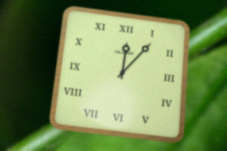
12 h 06 min
